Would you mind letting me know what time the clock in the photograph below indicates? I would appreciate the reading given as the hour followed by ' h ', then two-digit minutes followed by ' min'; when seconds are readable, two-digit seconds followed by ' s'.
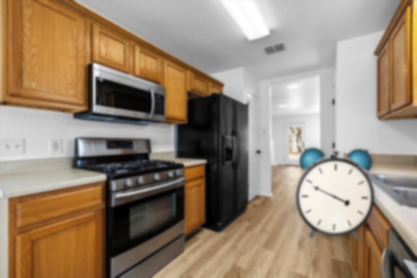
3 h 49 min
